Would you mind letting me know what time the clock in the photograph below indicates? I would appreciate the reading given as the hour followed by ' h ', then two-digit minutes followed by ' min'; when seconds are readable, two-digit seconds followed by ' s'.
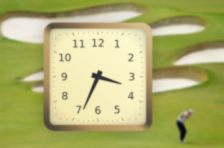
3 h 34 min
